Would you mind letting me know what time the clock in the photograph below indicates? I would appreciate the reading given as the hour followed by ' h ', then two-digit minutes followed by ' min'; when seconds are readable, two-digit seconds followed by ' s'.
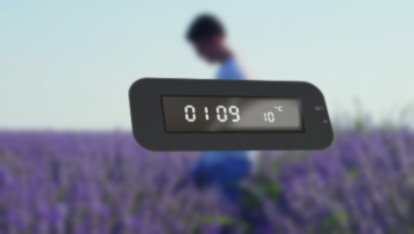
1 h 09 min
